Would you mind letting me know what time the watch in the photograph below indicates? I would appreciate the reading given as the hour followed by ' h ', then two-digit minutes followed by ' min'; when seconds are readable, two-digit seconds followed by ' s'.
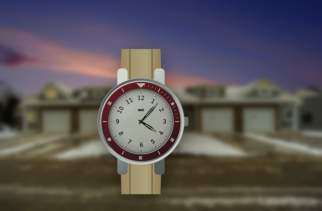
4 h 07 min
